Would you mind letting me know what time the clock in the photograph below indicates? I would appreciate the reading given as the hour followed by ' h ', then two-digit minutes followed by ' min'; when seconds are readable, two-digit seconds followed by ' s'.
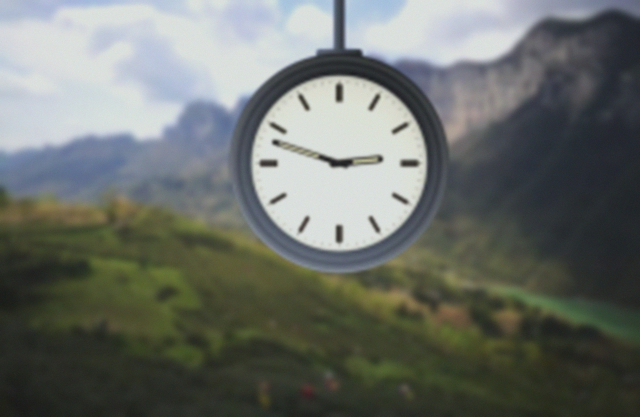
2 h 48 min
